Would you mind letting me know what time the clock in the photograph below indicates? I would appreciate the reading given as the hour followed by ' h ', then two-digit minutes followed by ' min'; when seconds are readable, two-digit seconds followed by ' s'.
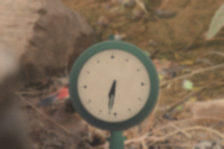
6 h 32 min
